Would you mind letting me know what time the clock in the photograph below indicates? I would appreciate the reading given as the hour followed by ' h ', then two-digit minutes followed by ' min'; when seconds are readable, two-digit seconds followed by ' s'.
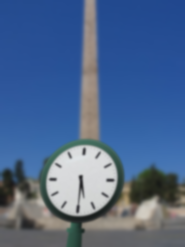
5 h 30 min
